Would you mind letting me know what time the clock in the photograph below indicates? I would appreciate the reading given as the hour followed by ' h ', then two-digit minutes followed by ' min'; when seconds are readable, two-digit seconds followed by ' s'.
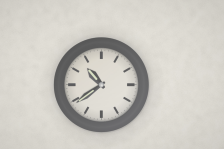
10 h 39 min
